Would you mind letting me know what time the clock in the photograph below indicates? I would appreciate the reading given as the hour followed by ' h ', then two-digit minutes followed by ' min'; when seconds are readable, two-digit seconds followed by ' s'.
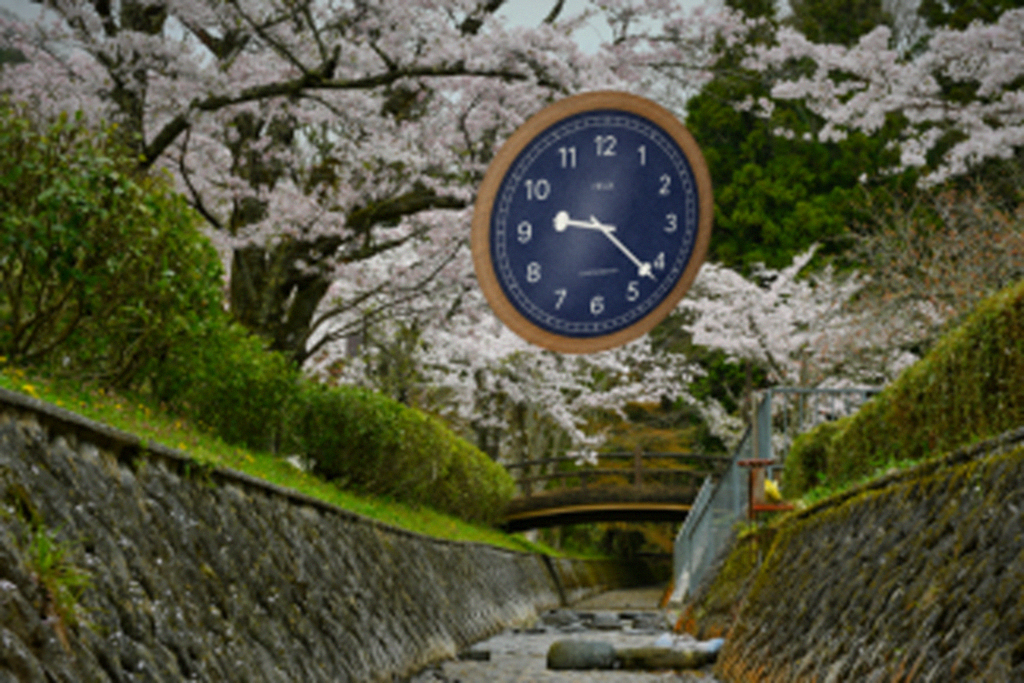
9 h 22 min
